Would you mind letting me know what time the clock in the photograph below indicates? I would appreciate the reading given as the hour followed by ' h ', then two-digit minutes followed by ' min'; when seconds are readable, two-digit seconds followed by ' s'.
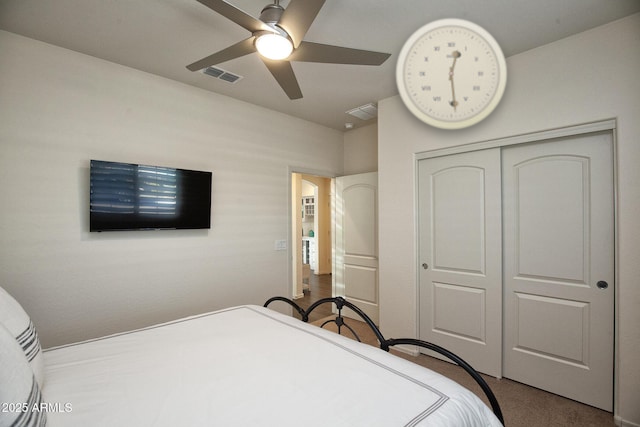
12 h 29 min
